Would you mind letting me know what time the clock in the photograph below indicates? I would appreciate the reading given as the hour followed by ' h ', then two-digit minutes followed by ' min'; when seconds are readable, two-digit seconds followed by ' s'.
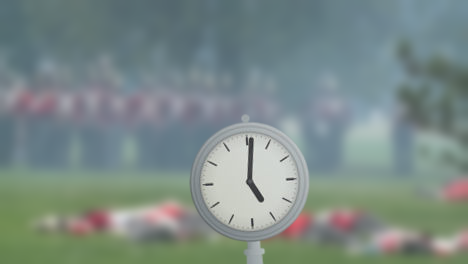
5 h 01 min
